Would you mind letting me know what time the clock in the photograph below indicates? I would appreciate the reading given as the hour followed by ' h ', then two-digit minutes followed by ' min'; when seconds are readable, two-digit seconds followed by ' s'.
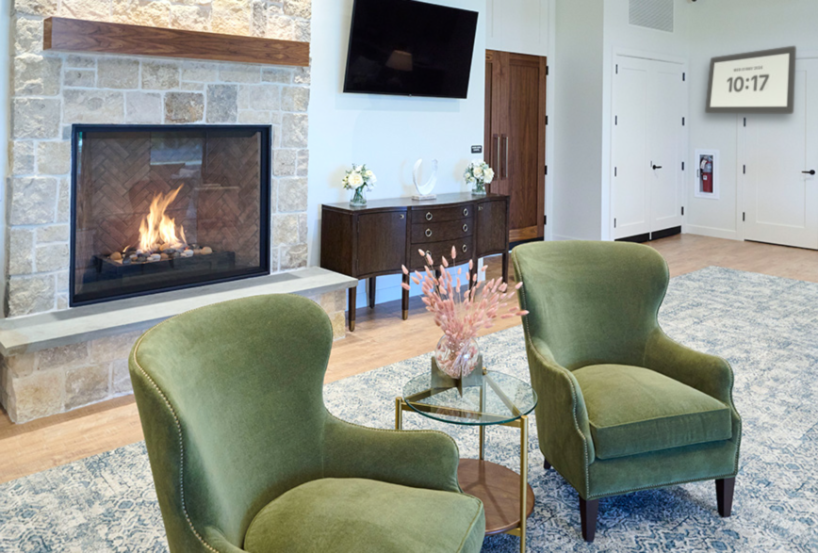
10 h 17 min
